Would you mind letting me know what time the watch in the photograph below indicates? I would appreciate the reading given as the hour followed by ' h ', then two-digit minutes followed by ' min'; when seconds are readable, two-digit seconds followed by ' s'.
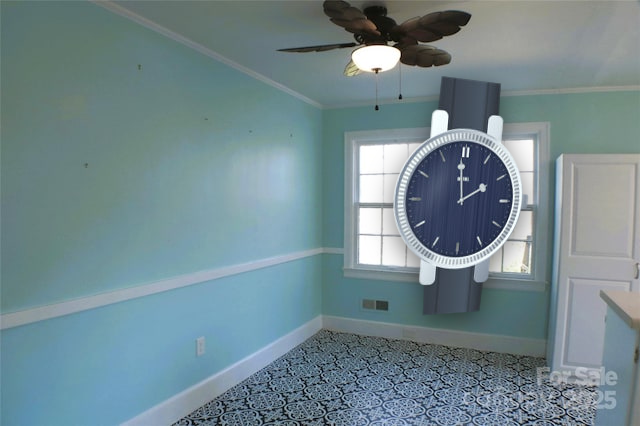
1 h 59 min
